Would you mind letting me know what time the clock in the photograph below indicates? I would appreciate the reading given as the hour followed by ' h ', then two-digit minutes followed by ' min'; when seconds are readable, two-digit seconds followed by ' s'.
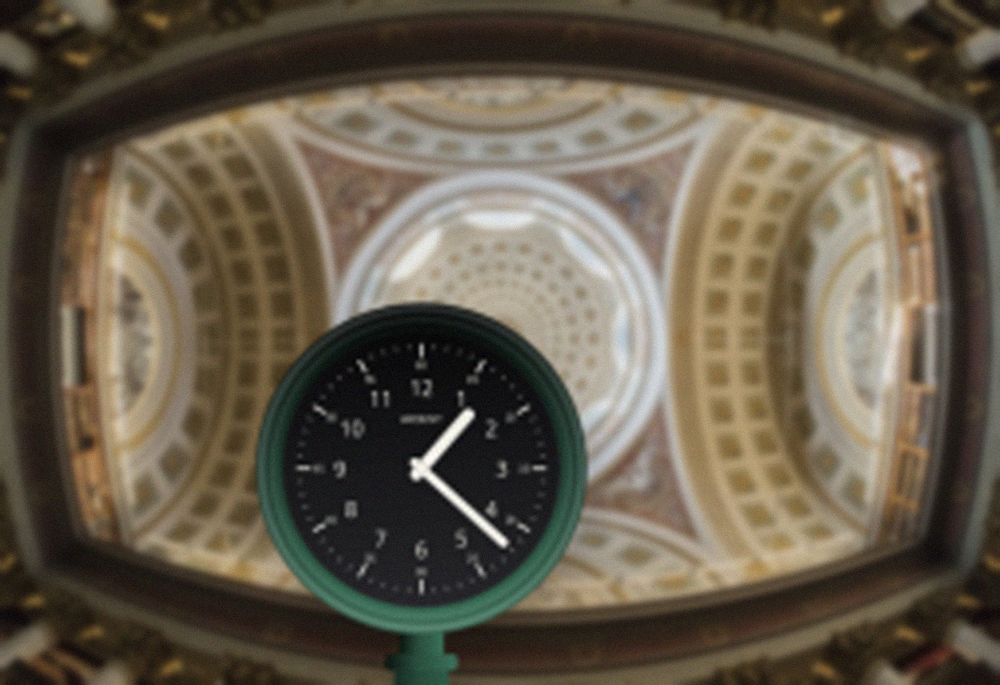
1 h 22 min
